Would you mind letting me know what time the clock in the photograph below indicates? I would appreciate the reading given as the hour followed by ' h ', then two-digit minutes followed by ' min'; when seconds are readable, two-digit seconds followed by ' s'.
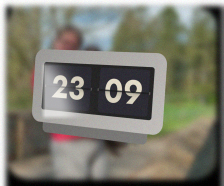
23 h 09 min
